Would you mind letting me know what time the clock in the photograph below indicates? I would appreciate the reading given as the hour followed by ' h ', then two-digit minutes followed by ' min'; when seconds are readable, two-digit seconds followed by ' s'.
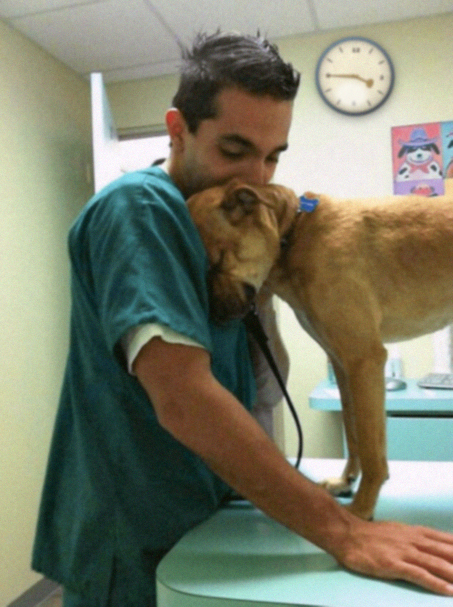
3 h 45 min
